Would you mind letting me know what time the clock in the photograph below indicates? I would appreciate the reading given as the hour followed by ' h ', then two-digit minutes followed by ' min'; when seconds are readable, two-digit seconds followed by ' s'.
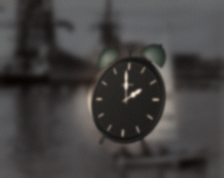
1 h 59 min
